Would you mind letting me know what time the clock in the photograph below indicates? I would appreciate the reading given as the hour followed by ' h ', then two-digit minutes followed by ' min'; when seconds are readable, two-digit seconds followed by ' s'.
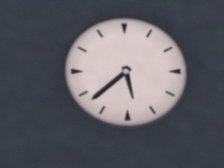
5 h 38 min
